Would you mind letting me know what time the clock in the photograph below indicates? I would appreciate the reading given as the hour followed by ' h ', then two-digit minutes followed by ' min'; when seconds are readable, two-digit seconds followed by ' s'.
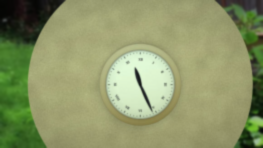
11 h 26 min
